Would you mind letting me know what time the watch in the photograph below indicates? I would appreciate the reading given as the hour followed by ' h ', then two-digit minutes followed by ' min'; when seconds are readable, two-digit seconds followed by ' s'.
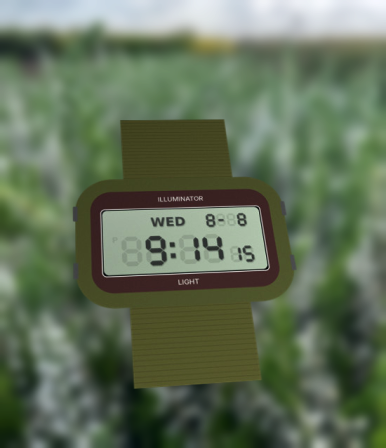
9 h 14 min 15 s
